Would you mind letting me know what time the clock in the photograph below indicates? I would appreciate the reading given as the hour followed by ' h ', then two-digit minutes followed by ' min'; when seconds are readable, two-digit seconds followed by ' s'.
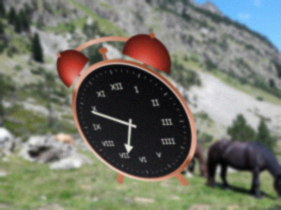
6 h 49 min
